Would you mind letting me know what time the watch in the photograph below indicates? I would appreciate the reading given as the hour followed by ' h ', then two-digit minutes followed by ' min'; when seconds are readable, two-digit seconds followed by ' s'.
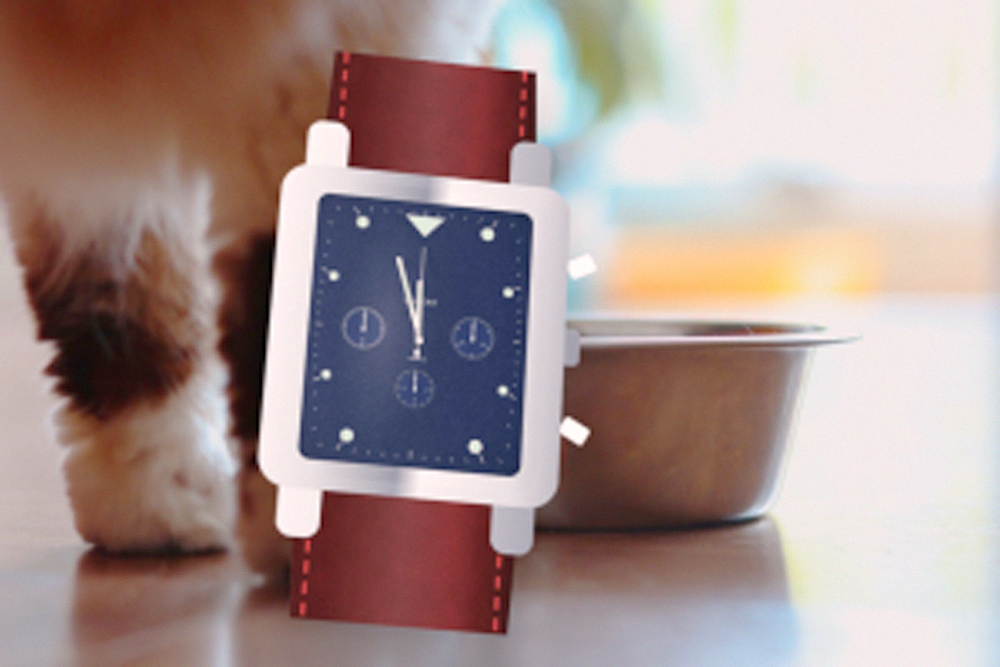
11 h 57 min
